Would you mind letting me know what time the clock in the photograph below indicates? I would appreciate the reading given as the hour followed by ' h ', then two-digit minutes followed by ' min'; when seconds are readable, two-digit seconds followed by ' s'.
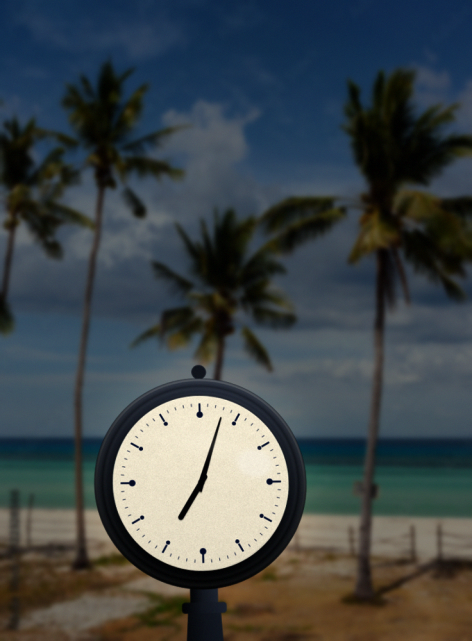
7 h 03 min
